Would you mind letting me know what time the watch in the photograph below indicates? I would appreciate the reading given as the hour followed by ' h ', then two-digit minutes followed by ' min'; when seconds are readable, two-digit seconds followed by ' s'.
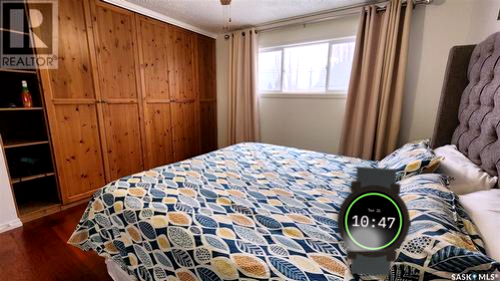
10 h 47 min
